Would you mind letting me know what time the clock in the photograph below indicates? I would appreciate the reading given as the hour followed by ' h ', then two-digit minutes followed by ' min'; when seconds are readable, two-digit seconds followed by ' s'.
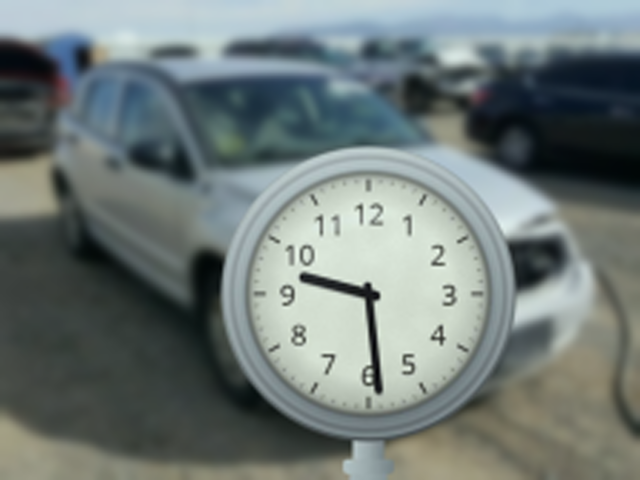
9 h 29 min
